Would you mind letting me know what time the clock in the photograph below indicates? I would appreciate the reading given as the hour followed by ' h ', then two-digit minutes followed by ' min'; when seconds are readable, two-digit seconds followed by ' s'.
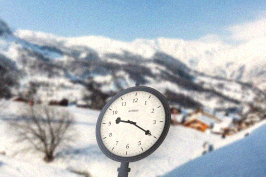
9 h 20 min
